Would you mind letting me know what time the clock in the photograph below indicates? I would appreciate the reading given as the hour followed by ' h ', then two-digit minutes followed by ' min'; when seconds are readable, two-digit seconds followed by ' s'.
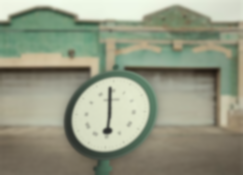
5 h 59 min
